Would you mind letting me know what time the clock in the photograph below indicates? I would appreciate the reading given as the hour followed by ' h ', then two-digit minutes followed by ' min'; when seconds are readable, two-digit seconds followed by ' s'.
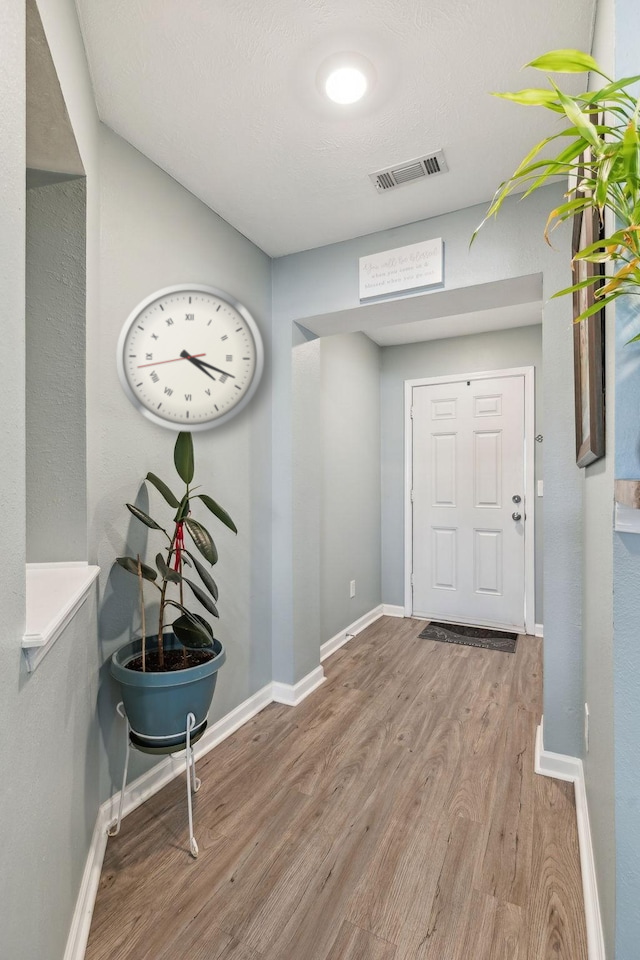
4 h 18 min 43 s
